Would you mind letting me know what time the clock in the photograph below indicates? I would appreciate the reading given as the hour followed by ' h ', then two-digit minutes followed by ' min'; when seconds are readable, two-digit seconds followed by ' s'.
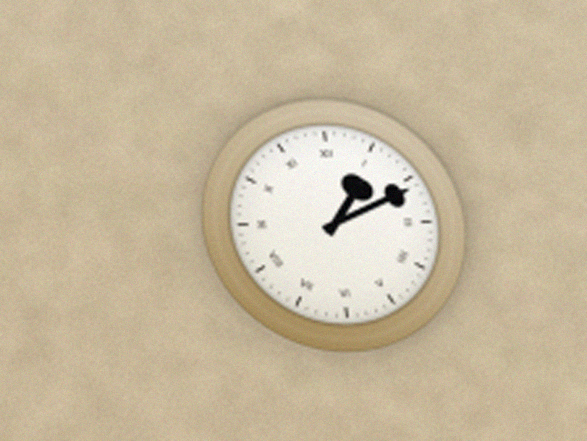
1 h 11 min
